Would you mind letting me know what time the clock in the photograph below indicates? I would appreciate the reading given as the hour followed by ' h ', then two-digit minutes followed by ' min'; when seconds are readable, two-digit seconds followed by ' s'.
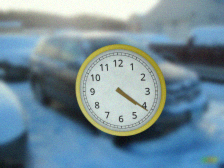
4 h 21 min
